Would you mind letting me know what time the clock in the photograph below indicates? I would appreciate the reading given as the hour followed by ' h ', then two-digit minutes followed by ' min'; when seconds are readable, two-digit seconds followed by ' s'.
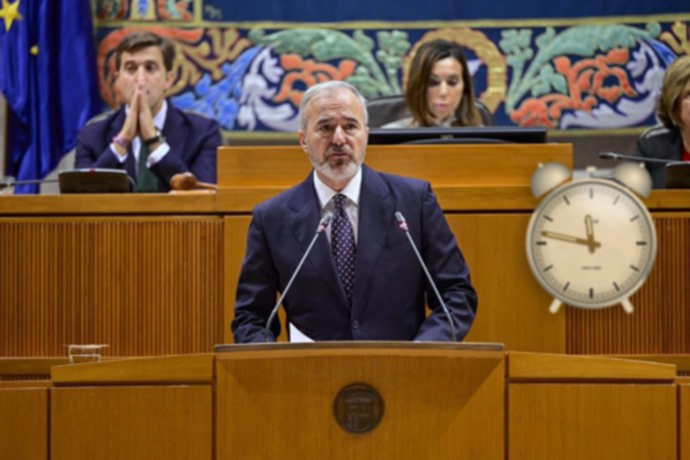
11 h 47 min
